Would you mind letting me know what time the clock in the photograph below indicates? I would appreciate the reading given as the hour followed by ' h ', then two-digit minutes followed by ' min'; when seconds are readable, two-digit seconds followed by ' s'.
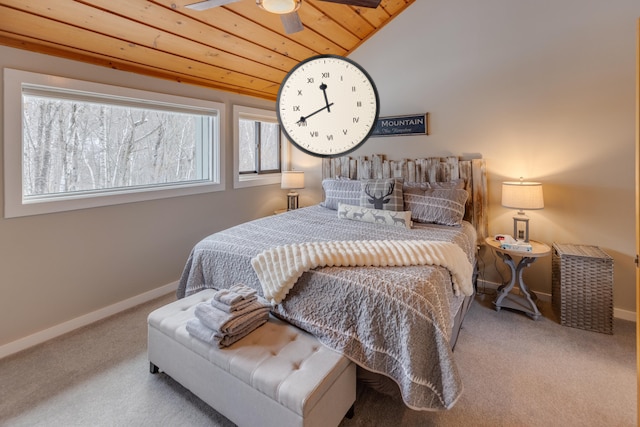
11 h 41 min
